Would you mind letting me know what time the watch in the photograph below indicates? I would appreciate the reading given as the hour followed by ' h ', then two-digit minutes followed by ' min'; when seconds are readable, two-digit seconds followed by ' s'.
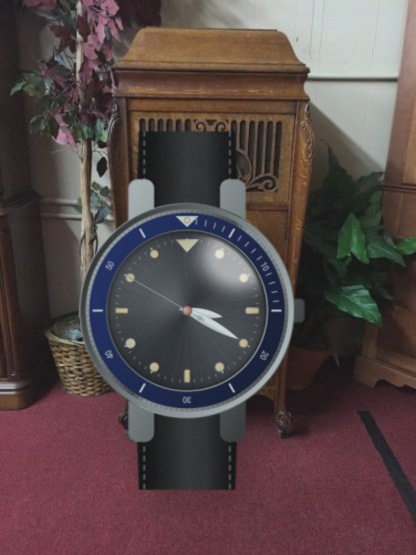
3 h 19 min 50 s
